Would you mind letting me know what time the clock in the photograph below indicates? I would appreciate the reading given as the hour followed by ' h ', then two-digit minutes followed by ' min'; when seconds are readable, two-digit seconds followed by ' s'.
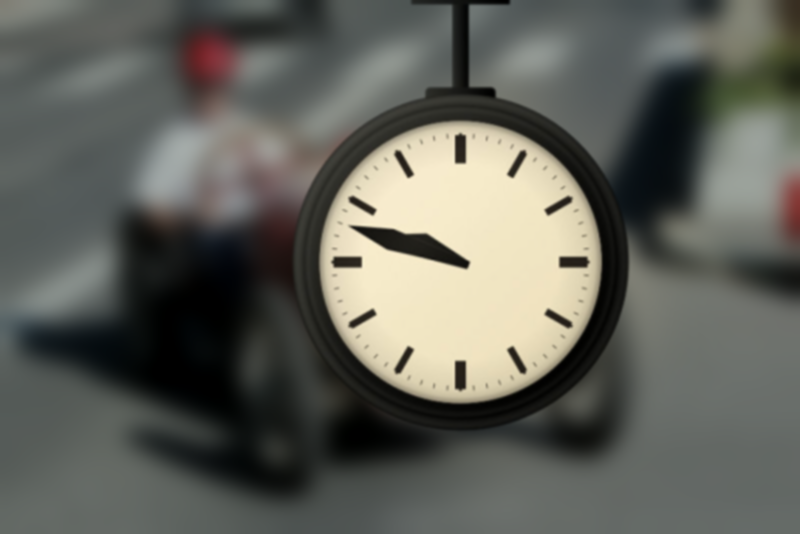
9 h 48 min
